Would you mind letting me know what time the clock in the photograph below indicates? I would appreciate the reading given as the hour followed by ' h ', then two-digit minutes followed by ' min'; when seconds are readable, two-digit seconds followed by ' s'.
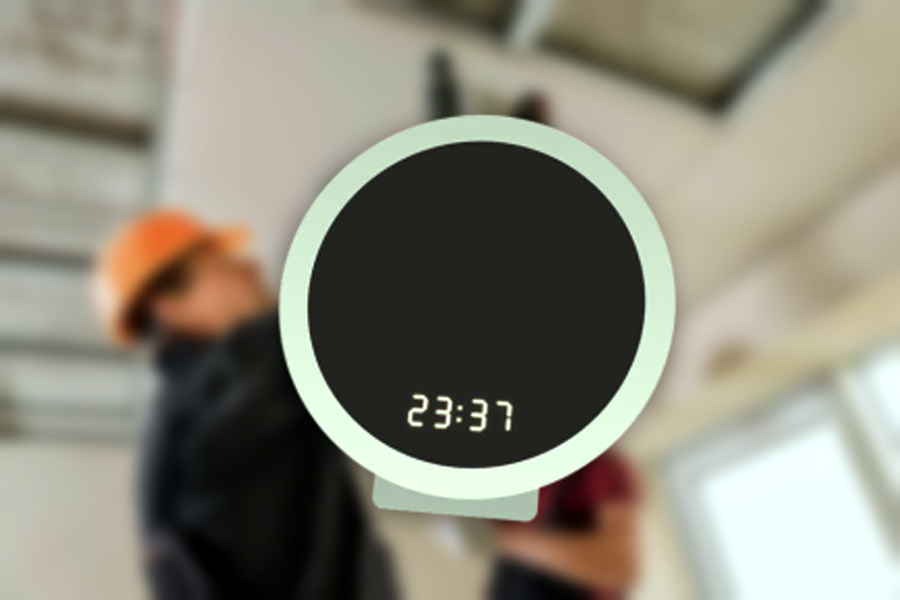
23 h 37 min
